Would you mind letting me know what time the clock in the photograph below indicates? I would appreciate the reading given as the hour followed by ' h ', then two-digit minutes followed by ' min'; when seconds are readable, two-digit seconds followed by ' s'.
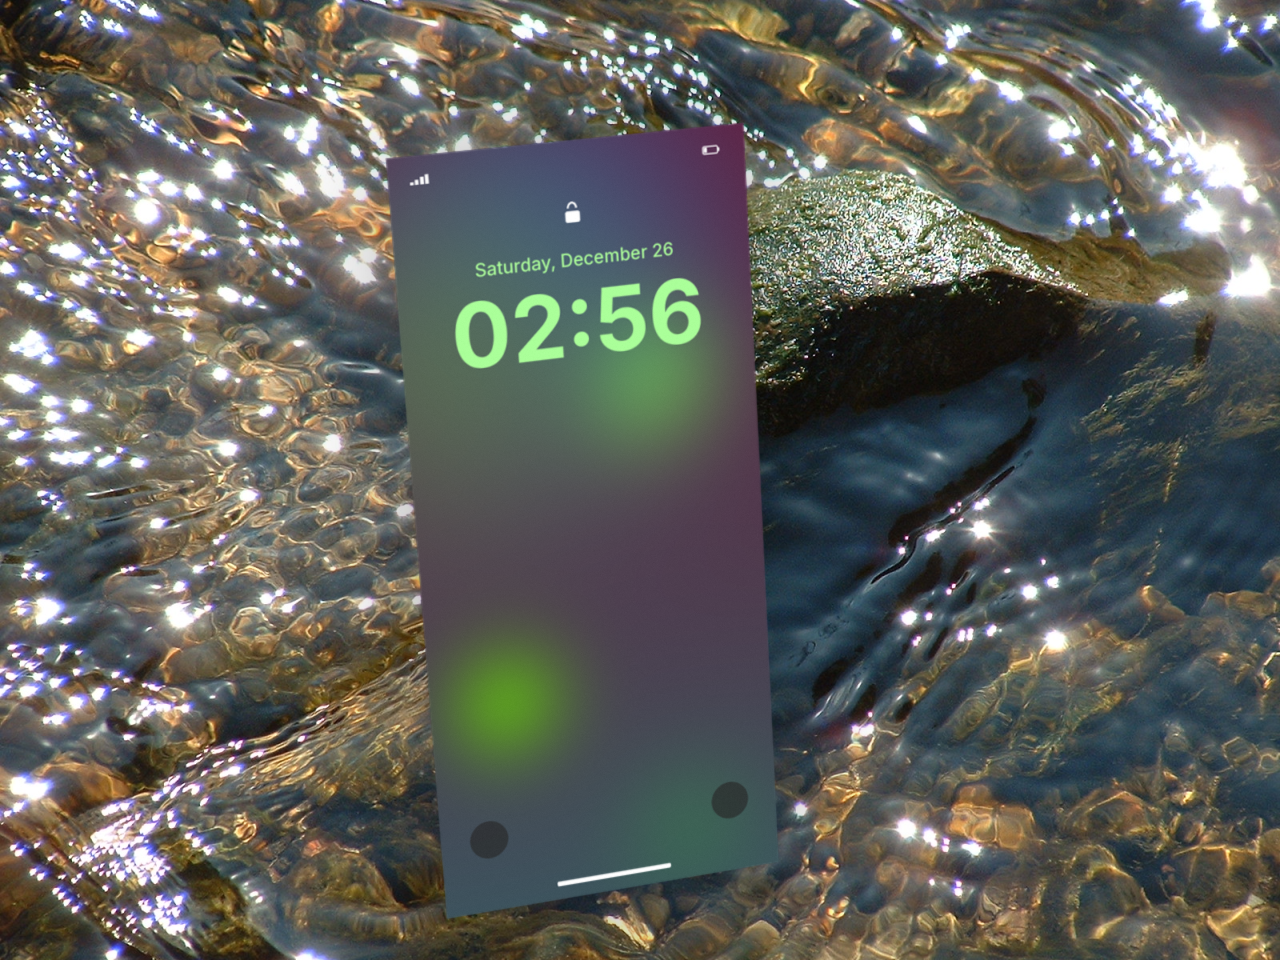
2 h 56 min
